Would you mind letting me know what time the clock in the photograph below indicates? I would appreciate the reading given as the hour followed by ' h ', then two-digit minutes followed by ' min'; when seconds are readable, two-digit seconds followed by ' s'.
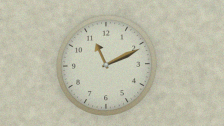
11 h 11 min
